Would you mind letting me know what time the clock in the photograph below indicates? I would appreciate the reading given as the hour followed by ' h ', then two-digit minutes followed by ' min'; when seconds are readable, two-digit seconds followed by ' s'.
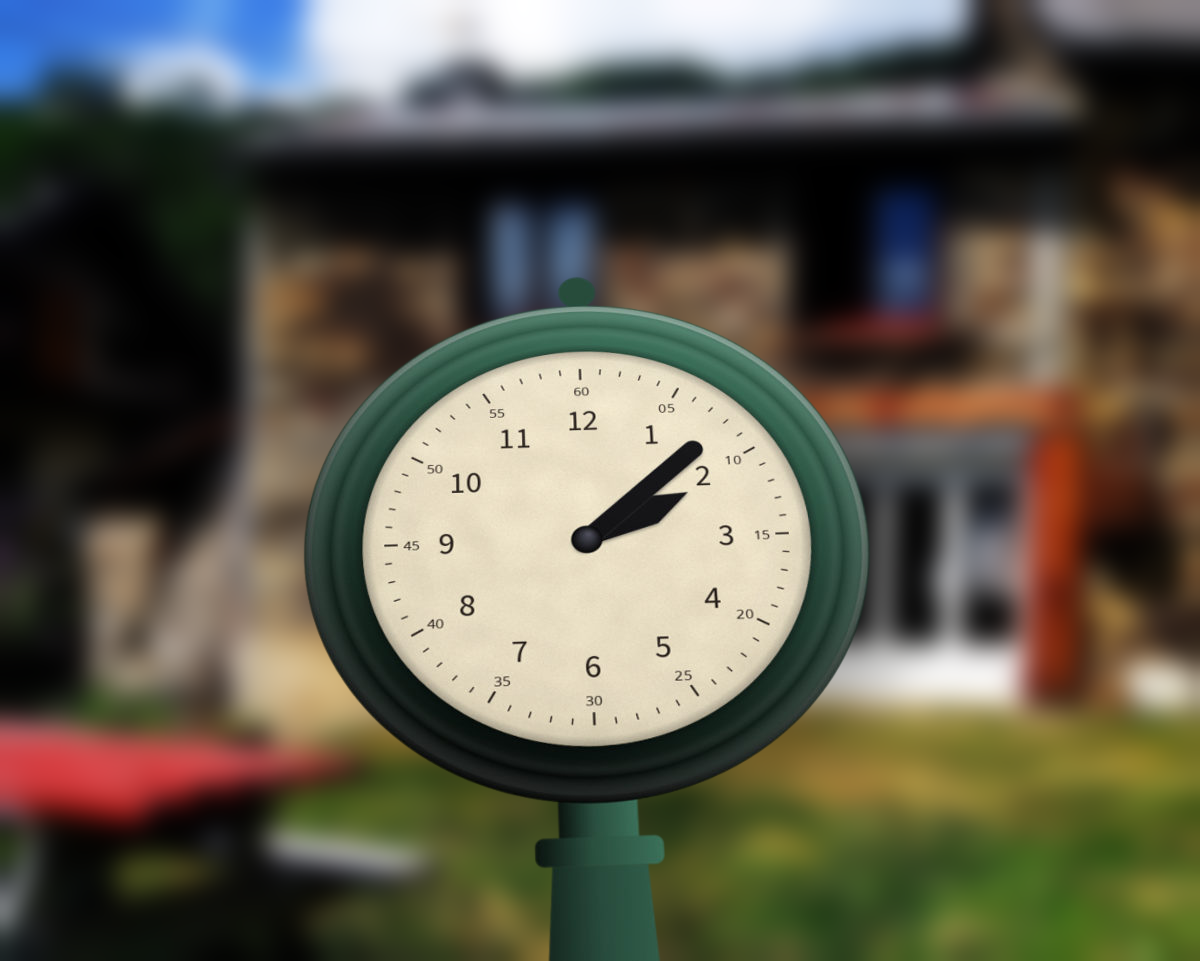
2 h 08 min
